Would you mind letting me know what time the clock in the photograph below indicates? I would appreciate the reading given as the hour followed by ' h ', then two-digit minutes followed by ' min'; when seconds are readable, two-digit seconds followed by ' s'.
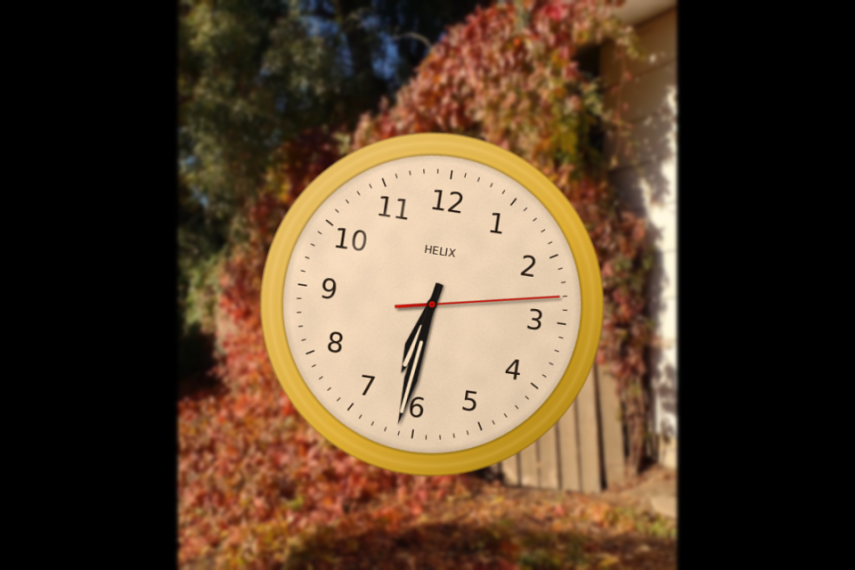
6 h 31 min 13 s
